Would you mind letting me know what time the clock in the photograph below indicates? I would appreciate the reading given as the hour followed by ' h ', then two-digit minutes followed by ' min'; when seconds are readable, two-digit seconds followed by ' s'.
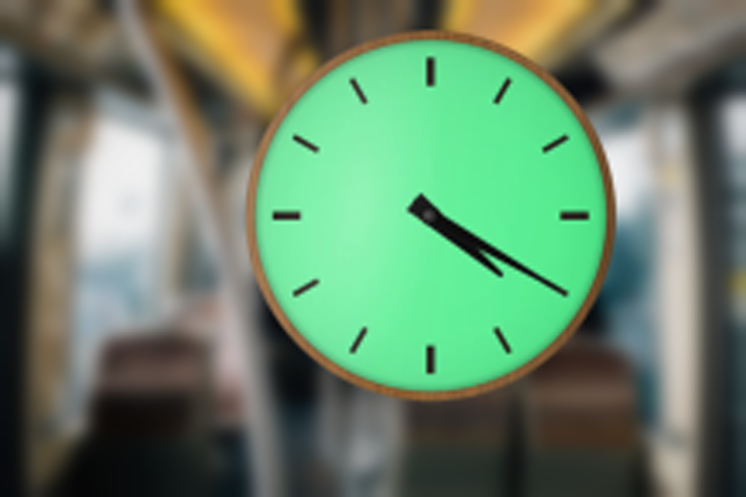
4 h 20 min
